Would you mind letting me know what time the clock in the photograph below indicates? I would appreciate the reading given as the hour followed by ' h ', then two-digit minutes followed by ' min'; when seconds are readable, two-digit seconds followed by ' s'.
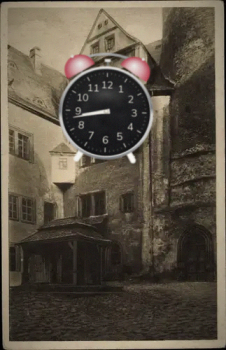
8 h 43 min
